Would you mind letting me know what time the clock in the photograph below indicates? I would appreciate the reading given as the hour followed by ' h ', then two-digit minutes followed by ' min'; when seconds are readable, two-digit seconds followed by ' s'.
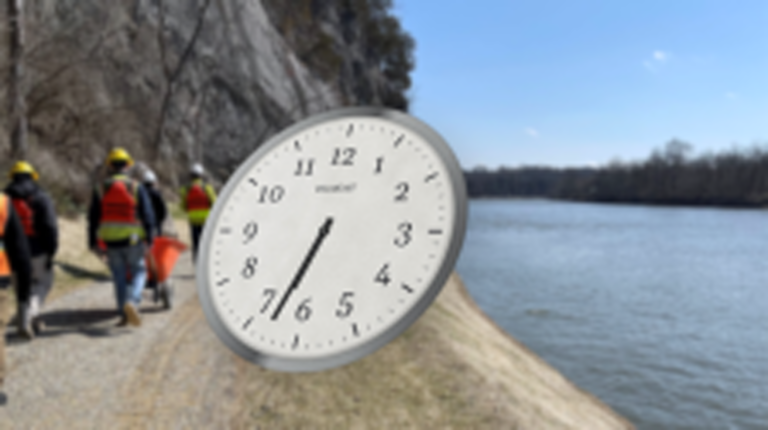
6 h 33 min
